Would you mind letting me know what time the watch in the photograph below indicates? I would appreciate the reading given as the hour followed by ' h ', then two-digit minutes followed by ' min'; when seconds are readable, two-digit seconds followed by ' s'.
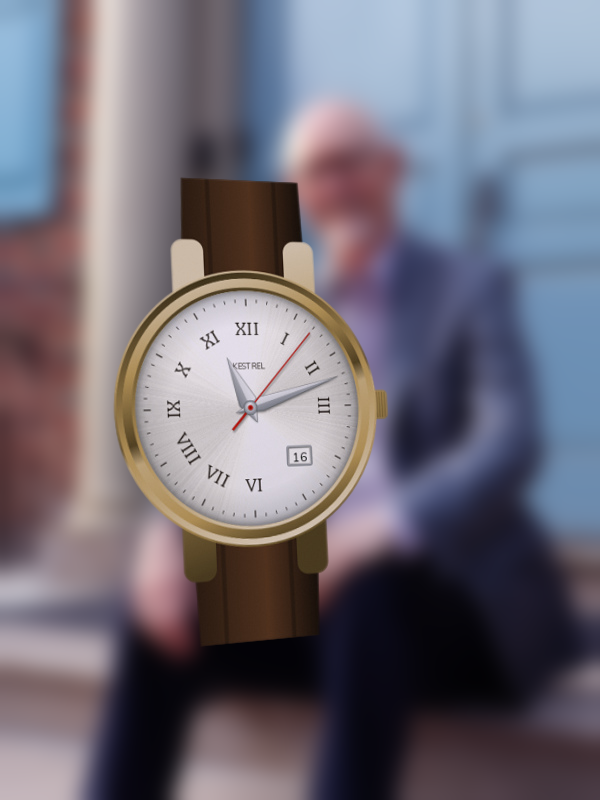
11 h 12 min 07 s
